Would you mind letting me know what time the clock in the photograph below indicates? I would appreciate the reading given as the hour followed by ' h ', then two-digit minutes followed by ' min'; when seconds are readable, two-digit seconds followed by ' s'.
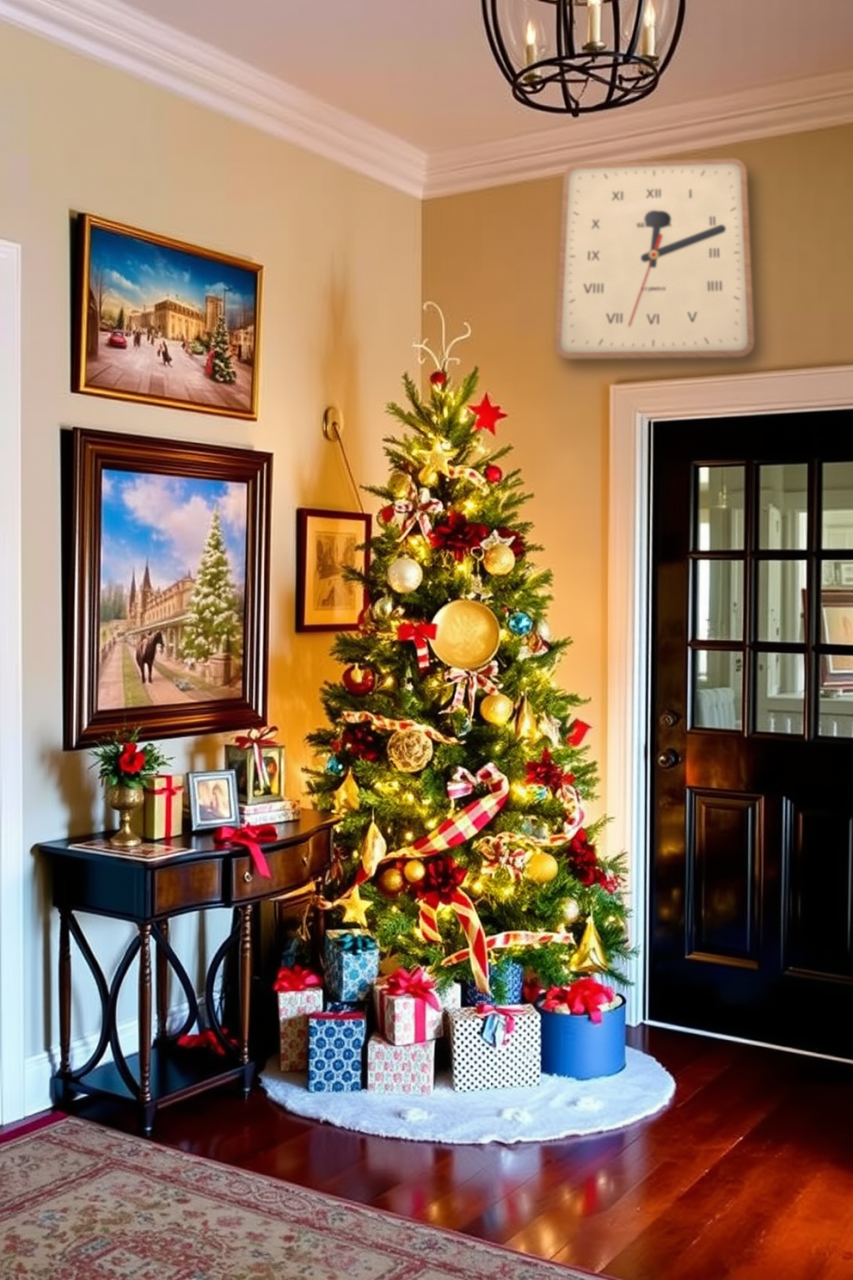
12 h 11 min 33 s
